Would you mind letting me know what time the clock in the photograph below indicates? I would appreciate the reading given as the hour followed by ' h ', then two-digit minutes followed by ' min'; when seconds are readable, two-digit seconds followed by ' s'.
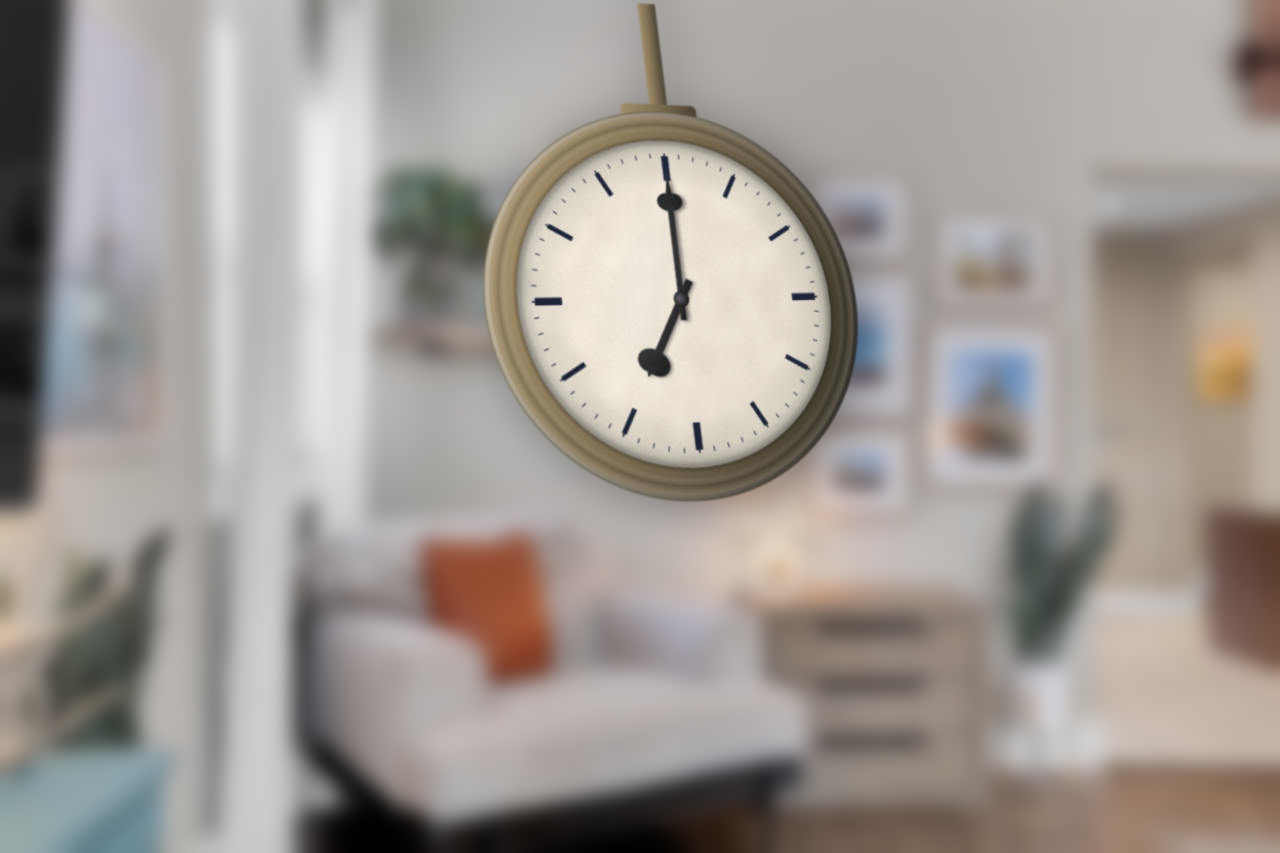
7 h 00 min
